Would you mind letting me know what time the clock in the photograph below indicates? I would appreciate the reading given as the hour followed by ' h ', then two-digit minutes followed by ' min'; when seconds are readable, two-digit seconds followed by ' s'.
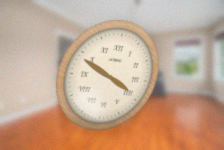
3 h 49 min
